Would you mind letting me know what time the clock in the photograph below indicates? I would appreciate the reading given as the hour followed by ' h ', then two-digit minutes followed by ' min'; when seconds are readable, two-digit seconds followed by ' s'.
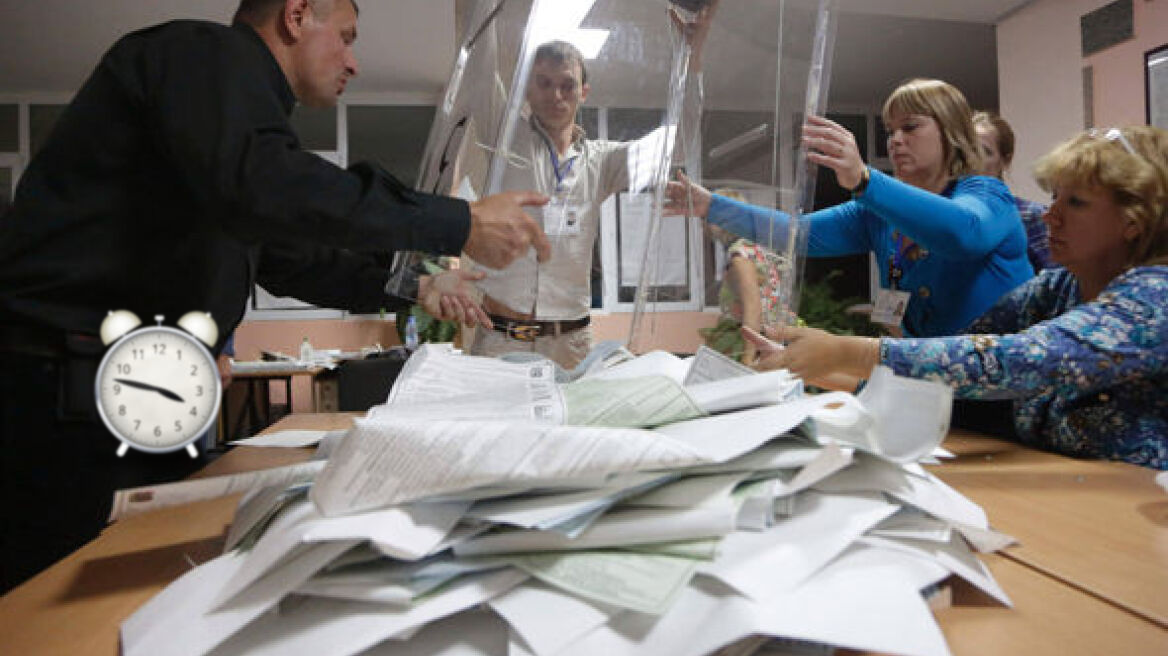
3 h 47 min
